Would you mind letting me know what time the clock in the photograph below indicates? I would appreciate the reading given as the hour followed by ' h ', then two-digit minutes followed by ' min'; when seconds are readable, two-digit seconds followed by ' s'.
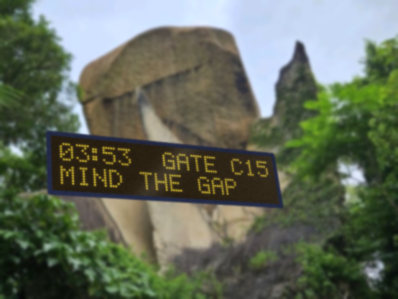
3 h 53 min
